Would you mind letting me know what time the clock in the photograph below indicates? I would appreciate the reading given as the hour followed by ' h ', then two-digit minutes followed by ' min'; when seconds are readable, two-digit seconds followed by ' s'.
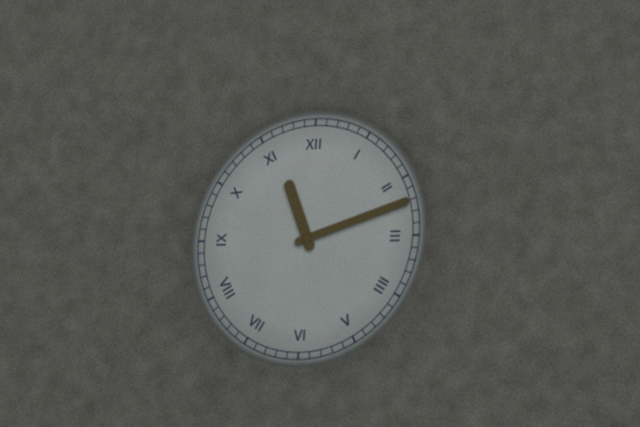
11 h 12 min
